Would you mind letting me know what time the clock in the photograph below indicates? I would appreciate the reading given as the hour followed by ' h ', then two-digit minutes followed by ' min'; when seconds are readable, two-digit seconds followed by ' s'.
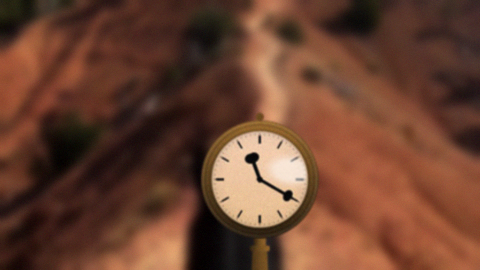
11 h 20 min
